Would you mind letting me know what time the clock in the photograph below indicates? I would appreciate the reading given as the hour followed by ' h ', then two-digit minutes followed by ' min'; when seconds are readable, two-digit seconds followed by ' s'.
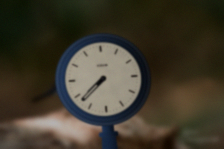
7 h 38 min
